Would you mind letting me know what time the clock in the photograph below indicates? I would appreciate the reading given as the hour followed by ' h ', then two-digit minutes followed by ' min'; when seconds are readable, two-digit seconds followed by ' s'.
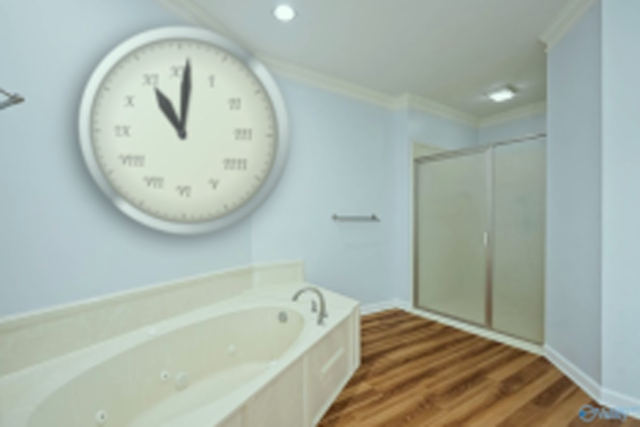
11 h 01 min
